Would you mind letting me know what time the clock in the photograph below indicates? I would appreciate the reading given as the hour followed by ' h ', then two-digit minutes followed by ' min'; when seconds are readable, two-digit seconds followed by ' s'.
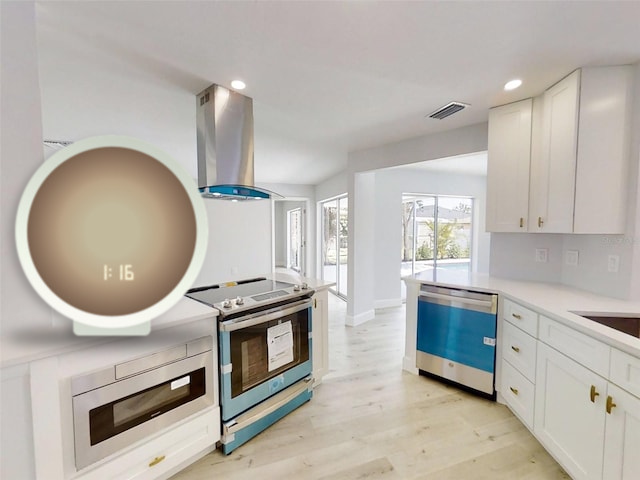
1 h 16 min
